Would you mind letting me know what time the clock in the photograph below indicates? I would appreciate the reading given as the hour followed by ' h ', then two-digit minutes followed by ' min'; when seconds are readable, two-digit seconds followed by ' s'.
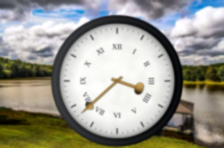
3 h 38 min
